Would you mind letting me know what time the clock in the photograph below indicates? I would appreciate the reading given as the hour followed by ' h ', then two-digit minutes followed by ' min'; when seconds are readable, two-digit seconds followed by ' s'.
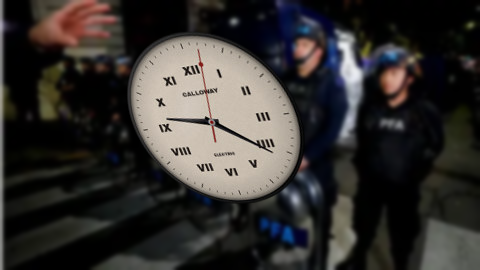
9 h 21 min 02 s
